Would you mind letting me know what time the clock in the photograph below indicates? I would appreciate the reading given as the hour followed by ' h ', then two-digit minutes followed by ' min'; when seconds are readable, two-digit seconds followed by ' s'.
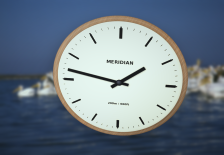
1 h 47 min
